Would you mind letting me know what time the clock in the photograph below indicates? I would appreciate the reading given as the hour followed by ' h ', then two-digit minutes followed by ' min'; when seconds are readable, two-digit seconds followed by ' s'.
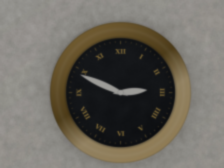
2 h 49 min
